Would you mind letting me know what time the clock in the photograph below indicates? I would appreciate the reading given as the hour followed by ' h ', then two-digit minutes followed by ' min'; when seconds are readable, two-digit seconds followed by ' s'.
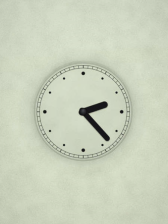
2 h 23 min
